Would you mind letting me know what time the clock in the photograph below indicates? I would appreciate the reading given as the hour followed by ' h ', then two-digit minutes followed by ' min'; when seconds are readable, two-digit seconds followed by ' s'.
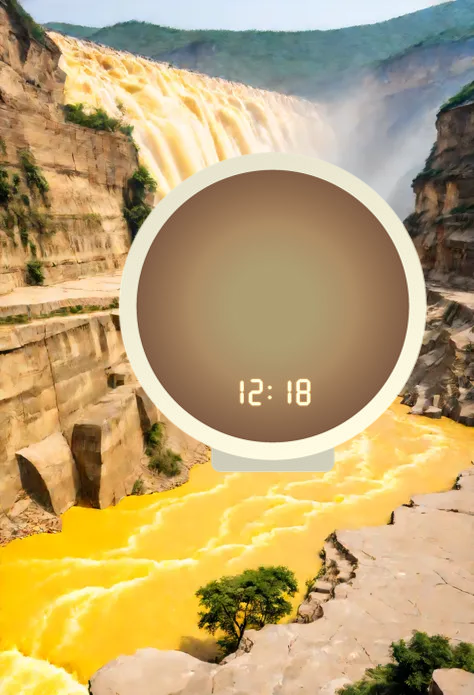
12 h 18 min
